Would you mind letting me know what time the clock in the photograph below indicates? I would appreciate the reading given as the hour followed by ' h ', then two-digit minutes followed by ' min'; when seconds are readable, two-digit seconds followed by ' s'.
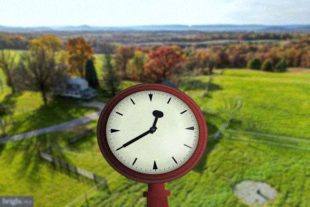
12 h 40 min
